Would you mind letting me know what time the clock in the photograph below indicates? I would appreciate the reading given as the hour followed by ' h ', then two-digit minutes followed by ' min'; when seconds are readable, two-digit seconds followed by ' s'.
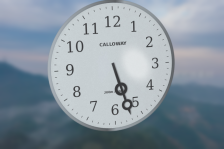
5 h 27 min
